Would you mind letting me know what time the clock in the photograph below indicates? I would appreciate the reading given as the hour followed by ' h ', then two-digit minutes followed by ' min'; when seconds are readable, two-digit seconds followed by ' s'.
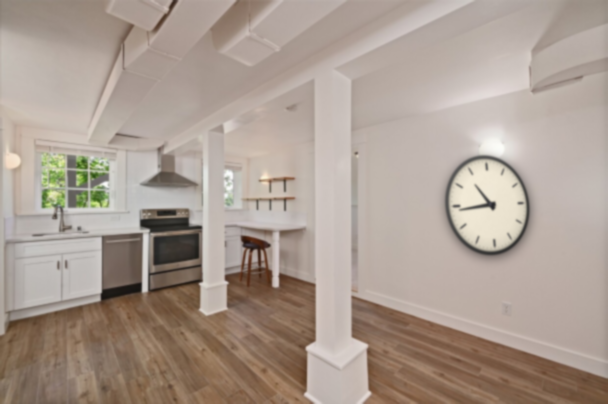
10 h 44 min
